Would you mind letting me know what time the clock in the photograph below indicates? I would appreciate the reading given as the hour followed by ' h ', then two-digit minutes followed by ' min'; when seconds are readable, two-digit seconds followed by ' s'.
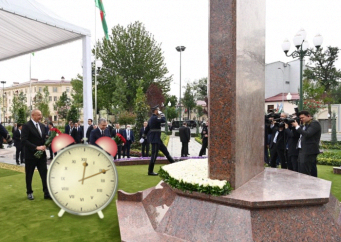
12 h 11 min
